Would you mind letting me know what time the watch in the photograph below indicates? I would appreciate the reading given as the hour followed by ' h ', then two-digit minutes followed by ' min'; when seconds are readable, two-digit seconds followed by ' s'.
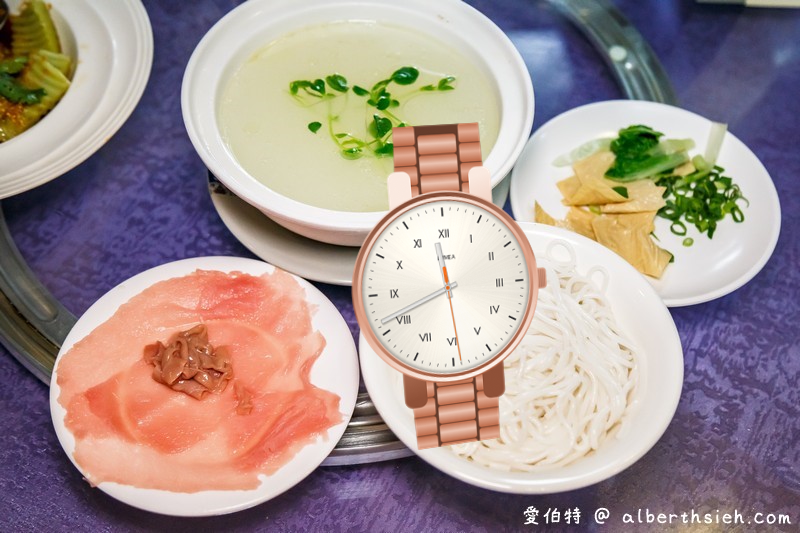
11 h 41 min 29 s
